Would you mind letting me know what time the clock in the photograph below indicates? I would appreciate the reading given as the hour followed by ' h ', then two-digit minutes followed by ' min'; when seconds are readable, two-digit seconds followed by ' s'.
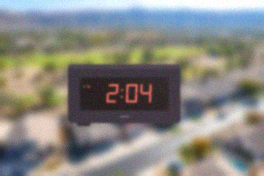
2 h 04 min
